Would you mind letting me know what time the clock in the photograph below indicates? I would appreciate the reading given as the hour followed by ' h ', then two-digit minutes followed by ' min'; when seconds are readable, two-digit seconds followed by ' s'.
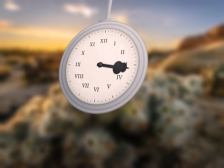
3 h 16 min
